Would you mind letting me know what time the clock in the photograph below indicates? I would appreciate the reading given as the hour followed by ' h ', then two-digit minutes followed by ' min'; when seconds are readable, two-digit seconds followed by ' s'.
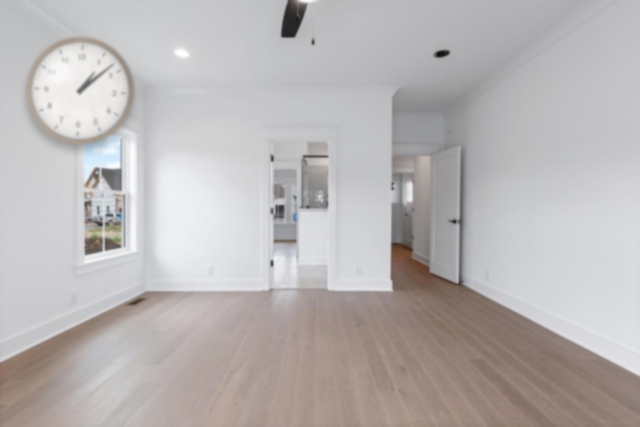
1 h 08 min
